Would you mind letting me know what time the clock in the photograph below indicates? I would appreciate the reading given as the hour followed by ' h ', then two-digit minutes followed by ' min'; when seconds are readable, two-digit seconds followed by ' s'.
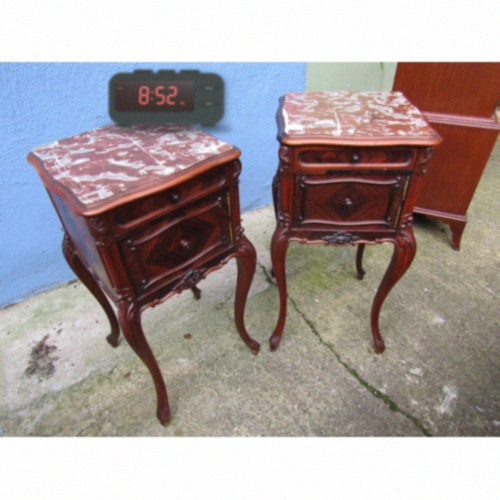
8 h 52 min
